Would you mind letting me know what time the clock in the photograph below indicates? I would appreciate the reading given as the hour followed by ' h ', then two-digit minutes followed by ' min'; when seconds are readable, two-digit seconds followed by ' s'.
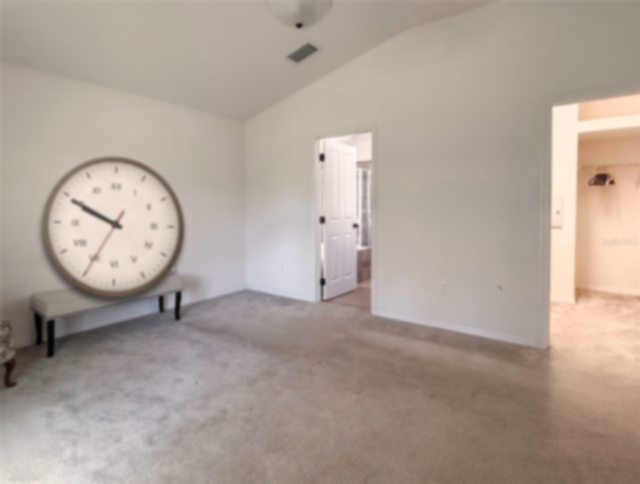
9 h 49 min 35 s
